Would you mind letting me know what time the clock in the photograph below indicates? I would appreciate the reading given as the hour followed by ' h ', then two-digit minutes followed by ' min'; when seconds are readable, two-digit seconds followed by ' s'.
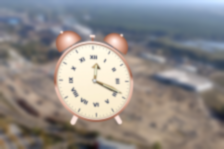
12 h 19 min
